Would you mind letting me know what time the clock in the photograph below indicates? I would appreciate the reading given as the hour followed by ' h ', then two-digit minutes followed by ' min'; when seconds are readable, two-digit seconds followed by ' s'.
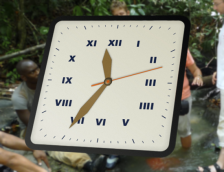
11 h 35 min 12 s
